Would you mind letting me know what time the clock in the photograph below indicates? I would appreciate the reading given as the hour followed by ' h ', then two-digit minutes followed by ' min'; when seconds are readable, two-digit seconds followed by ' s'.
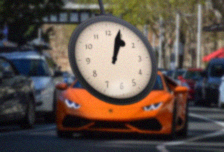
1 h 04 min
